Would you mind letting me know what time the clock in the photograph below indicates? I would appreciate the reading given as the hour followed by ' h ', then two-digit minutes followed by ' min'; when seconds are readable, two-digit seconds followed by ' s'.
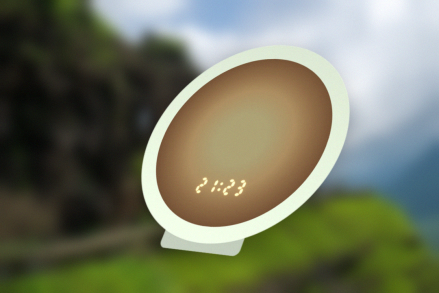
21 h 23 min
